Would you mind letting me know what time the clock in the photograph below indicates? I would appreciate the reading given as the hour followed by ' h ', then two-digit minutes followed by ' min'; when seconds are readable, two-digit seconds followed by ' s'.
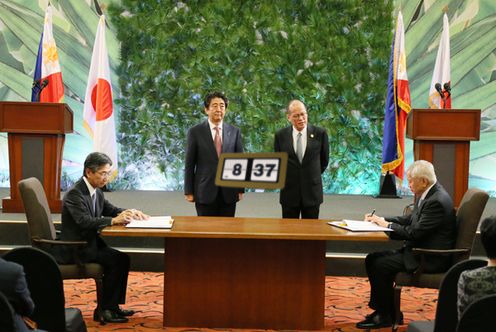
8 h 37 min
